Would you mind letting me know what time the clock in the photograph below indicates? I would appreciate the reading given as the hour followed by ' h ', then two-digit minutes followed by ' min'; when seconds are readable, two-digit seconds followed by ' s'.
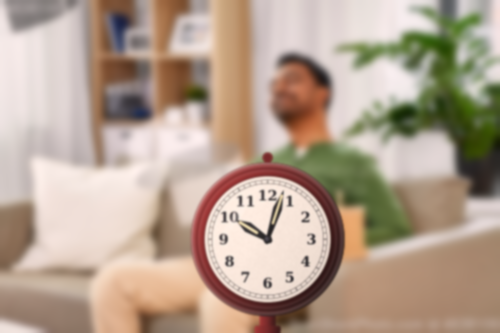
10 h 03 min
